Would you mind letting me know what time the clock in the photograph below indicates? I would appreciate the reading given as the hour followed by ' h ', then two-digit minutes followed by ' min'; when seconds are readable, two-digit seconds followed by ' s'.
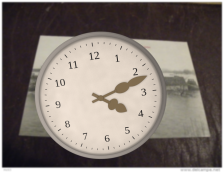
4 h 12 min
